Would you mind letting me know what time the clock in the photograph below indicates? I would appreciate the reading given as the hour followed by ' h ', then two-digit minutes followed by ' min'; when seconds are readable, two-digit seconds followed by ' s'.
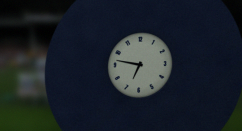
6 h 47 min
